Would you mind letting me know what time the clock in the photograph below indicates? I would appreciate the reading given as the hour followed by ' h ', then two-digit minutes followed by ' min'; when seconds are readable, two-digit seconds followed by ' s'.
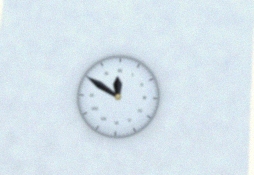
11 h 50 min
